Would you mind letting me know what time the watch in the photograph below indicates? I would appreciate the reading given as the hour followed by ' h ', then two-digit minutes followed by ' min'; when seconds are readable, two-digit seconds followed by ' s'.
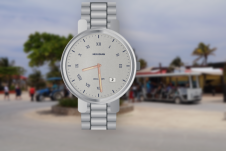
8 h 29 min
